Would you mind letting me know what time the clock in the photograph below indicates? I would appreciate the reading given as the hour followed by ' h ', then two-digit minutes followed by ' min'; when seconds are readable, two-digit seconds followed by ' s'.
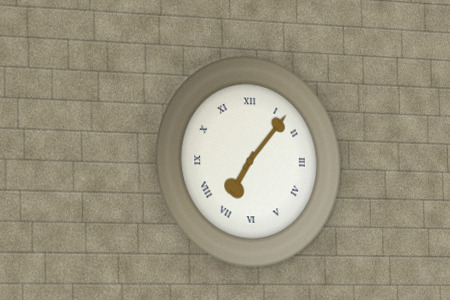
7 h 07 min
